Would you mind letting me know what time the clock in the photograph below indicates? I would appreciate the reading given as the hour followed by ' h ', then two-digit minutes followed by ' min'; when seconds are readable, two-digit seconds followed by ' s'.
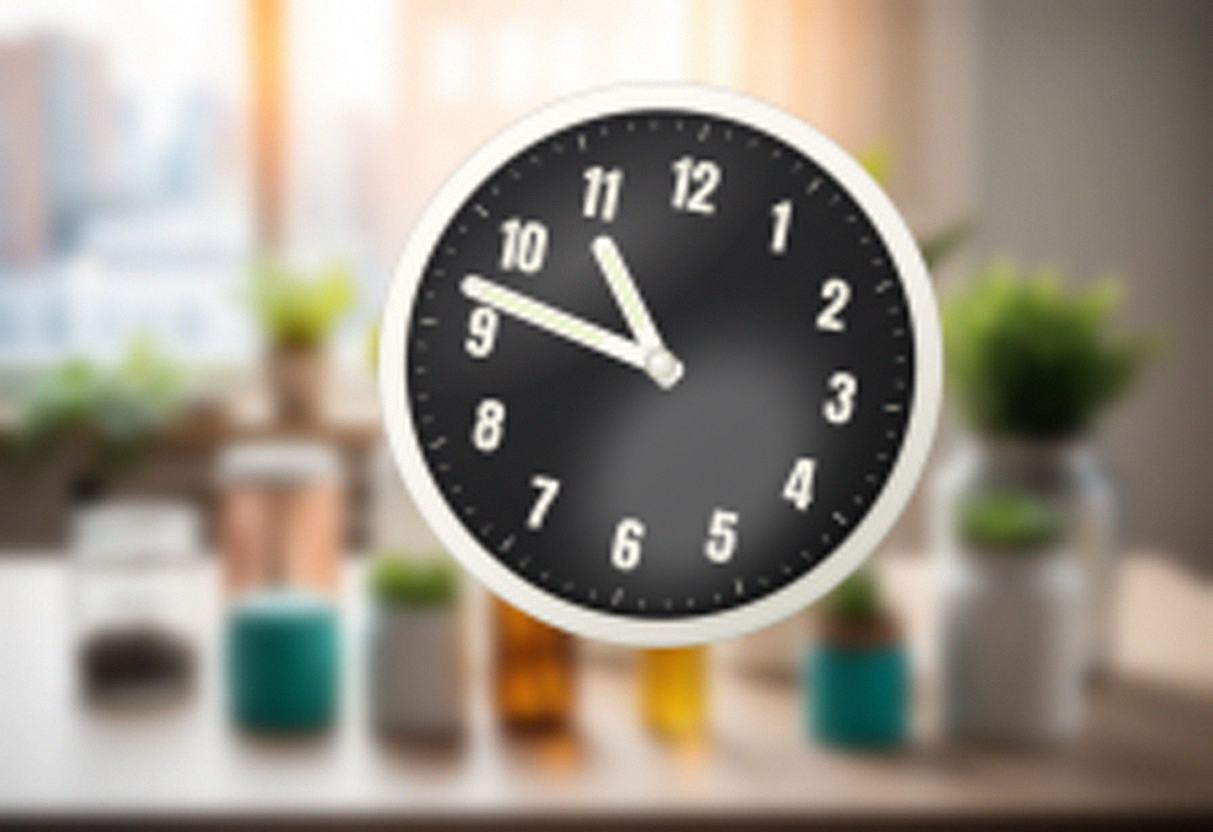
10 h 47 min
